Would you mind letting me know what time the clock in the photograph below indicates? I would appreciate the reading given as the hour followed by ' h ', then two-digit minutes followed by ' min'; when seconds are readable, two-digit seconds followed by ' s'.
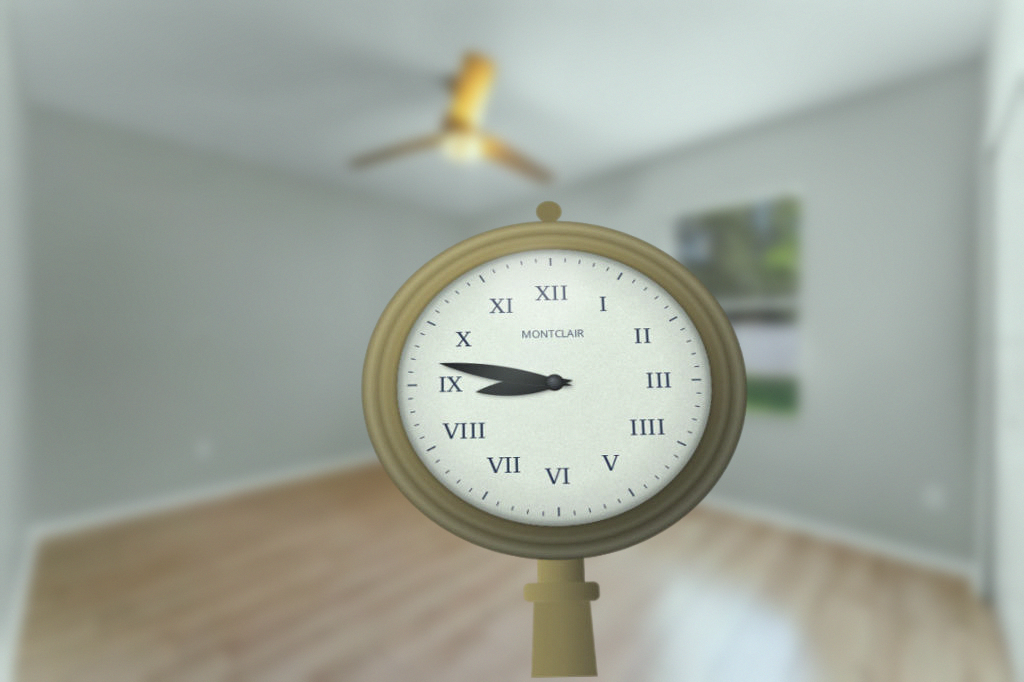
8 h 47 min
